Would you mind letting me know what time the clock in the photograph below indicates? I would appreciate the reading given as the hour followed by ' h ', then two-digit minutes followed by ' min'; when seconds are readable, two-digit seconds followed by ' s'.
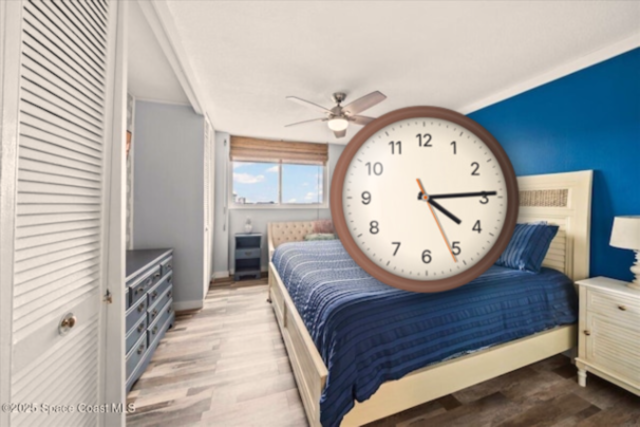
4 h 14 min 26 s
